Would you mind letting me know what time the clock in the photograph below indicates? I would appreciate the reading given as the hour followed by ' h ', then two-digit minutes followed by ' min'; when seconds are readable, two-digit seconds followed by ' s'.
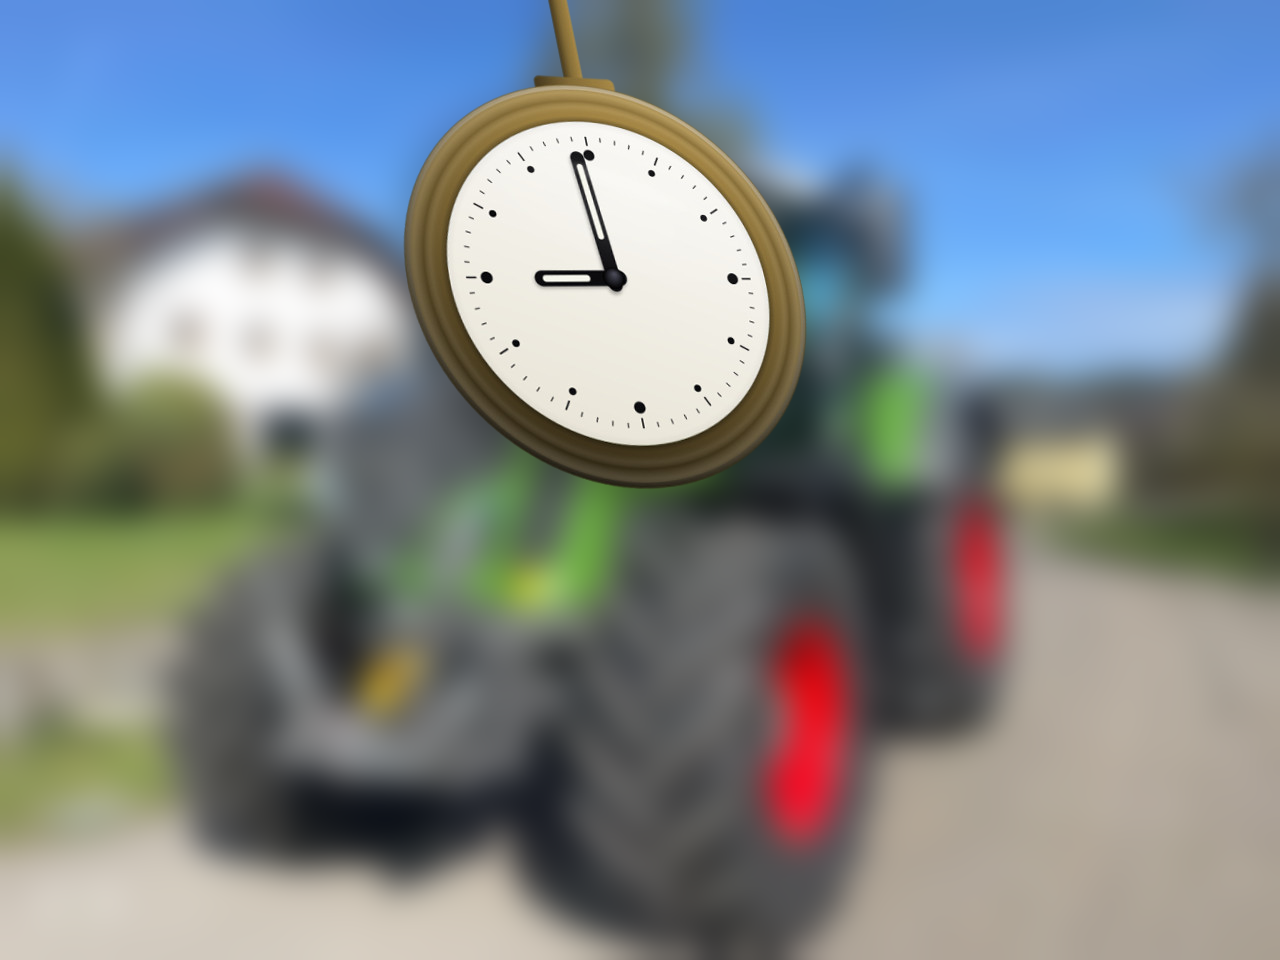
8 h 59 min
